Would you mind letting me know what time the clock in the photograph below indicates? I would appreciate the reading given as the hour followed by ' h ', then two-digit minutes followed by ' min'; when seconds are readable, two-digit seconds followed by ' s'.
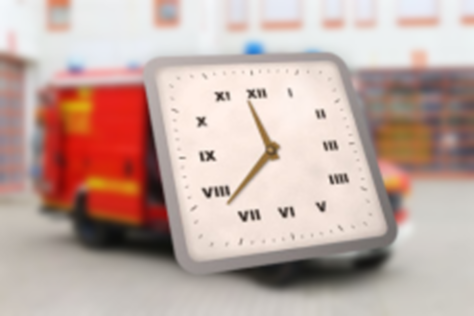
11 h 38 min
